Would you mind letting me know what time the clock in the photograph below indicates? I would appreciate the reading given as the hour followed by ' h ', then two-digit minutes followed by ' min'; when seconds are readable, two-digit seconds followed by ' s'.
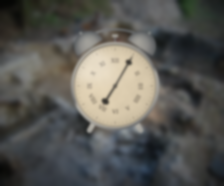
7 h 05 min
